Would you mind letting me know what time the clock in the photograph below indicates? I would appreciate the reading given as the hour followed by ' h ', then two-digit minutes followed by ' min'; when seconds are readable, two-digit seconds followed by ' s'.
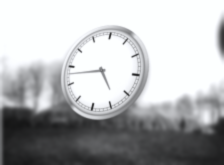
4 h 43 min
